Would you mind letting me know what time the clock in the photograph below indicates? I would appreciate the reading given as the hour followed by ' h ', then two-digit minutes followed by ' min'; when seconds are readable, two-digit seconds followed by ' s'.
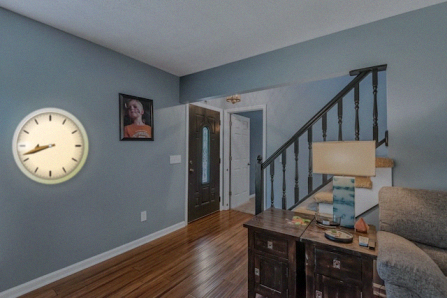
8 h 42 min
